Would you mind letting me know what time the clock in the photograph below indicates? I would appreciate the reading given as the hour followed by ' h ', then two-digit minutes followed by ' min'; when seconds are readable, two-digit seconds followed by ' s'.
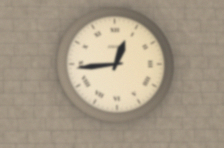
12 h 44 min
